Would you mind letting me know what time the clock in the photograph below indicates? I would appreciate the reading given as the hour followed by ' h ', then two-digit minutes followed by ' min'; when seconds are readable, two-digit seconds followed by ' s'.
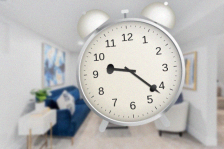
9 h 22 min
